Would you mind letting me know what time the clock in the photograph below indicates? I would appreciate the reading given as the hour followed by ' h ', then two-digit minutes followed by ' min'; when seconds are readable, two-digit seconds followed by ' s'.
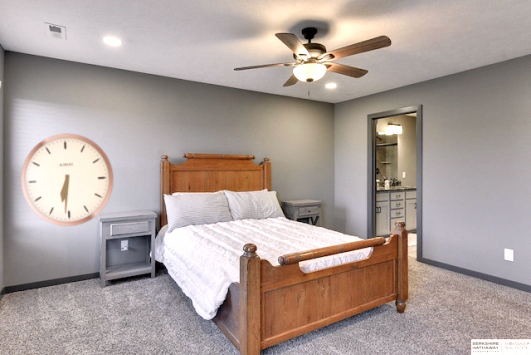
6 h 31 min
